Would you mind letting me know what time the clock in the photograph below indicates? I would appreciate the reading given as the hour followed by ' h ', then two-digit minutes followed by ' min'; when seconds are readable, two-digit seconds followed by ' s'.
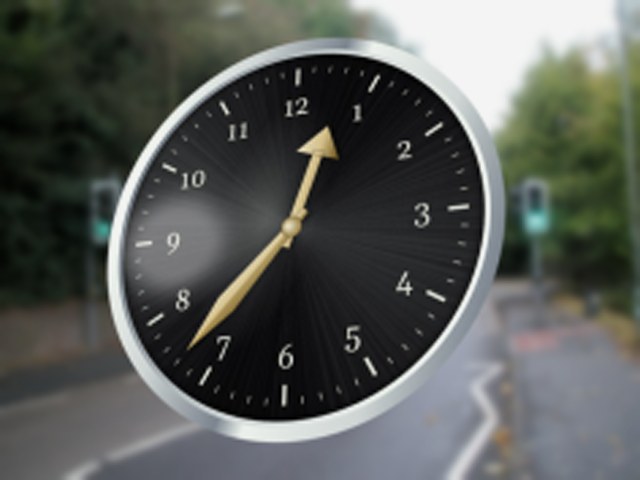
12 h 37 min
